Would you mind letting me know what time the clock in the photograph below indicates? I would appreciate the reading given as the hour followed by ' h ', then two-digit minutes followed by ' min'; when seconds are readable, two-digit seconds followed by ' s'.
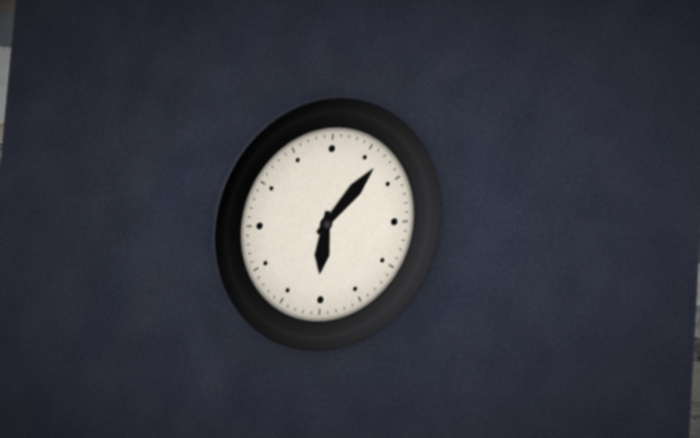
6 h 07 min
